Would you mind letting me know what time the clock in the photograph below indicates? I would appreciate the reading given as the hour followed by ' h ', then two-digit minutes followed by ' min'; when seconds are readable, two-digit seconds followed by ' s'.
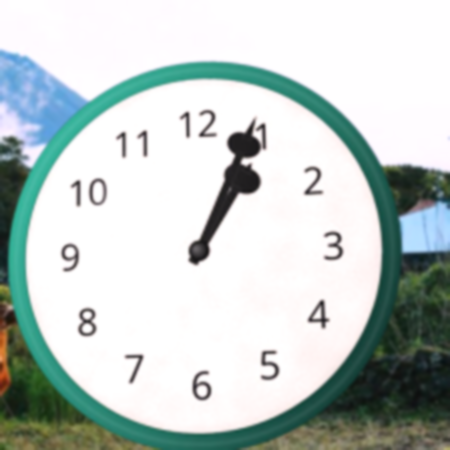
1 h 04 min
